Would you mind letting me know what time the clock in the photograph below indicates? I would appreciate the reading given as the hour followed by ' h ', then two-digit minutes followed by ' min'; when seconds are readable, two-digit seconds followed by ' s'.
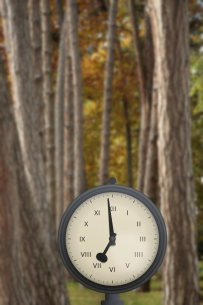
6 h 59 min
